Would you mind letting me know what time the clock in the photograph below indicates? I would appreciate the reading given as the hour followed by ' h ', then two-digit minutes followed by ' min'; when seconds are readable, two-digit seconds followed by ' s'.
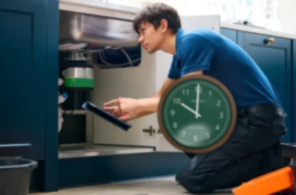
10 h 00 min
